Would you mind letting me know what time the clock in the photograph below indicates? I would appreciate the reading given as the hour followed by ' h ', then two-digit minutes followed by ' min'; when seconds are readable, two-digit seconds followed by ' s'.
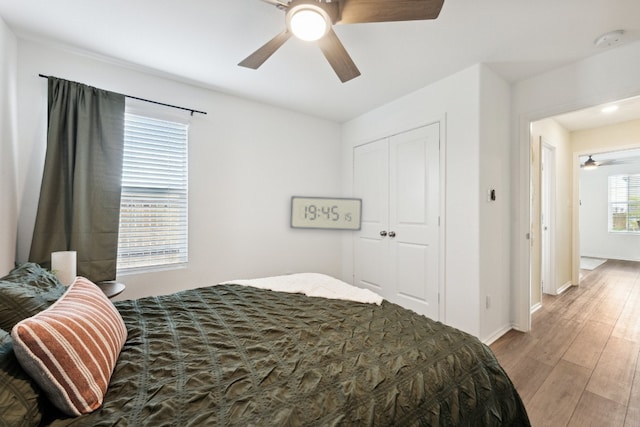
19 h 45 min
